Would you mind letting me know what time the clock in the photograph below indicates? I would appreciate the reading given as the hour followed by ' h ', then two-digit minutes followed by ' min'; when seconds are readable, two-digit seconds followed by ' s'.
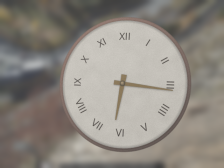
6 h 16 min
